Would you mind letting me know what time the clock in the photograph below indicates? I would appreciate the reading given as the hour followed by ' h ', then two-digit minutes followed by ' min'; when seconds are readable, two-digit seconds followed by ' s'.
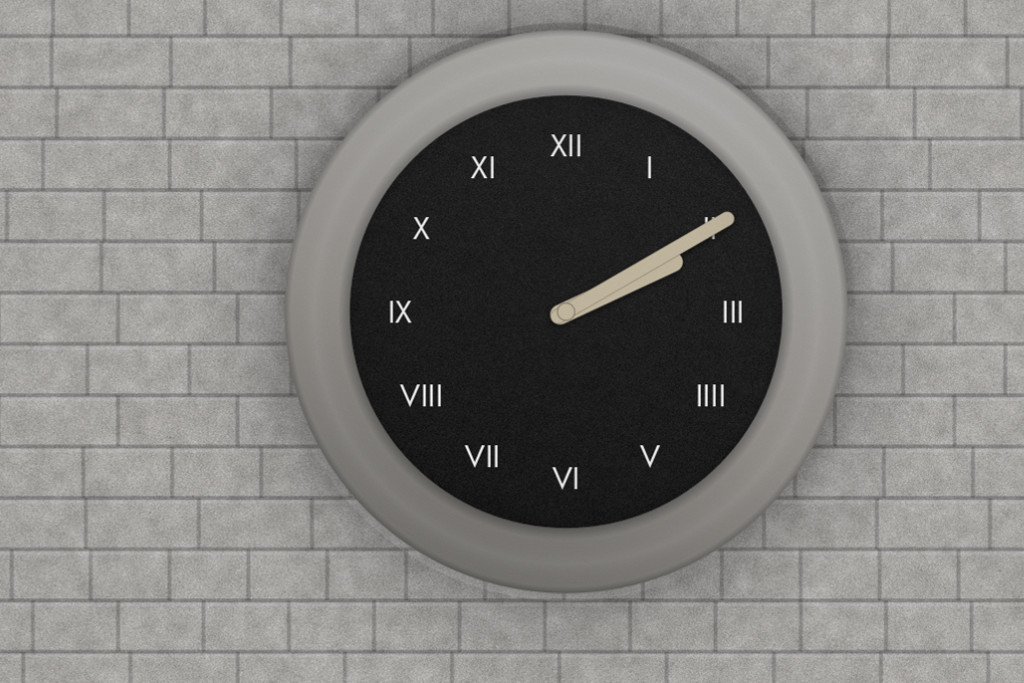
2 h 10 min
